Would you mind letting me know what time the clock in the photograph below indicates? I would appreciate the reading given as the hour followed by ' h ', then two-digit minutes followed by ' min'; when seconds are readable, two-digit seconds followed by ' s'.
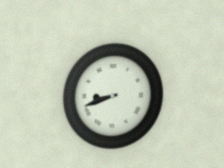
8 h 42 min
